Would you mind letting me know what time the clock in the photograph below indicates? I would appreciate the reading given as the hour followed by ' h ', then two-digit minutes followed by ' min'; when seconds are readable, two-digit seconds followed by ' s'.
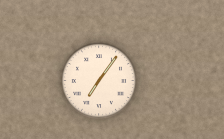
7 h 06 min
